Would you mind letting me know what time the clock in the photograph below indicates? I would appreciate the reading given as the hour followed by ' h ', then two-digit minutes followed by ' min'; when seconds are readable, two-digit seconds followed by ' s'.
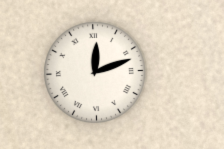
12 h 12 min
